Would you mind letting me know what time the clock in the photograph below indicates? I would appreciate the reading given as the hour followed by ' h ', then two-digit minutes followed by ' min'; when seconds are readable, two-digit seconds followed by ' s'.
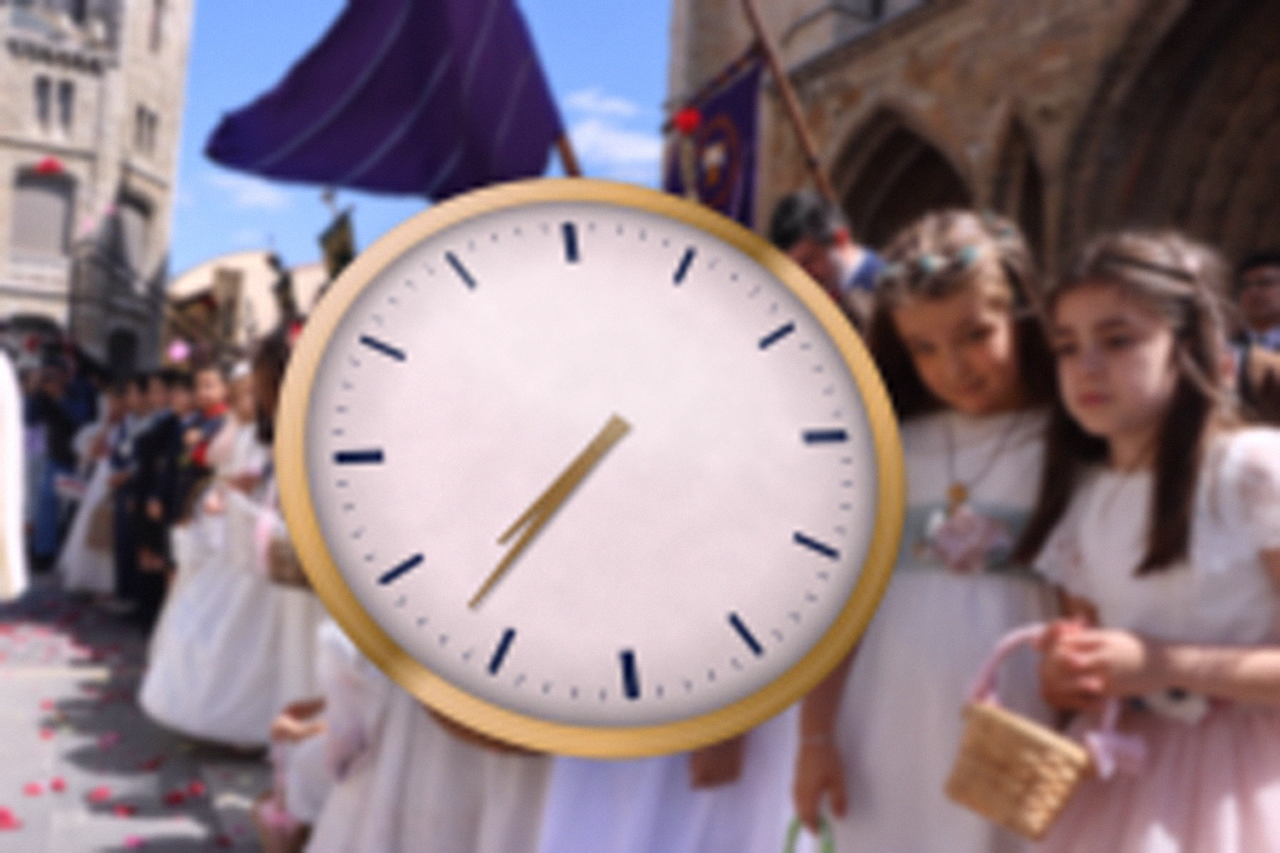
7 h 37 min
